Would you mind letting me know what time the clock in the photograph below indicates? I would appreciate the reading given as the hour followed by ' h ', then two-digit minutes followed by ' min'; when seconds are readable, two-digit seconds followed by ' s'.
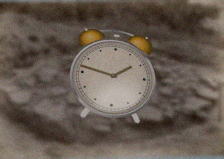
1 h 47 min
